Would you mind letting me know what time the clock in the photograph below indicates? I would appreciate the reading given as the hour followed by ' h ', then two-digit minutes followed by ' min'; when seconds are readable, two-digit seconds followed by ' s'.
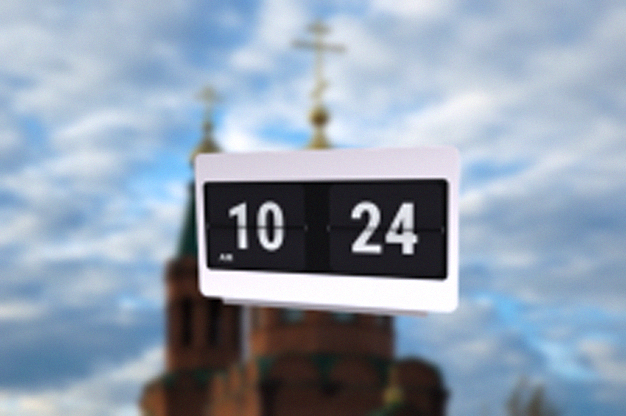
10 h 24 min
